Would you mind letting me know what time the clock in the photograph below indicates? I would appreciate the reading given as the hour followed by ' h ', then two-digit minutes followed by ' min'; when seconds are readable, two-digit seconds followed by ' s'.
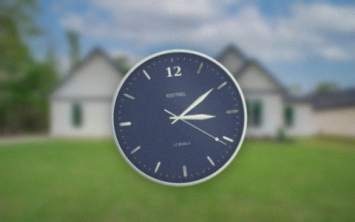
3 h 09 min 21 s
